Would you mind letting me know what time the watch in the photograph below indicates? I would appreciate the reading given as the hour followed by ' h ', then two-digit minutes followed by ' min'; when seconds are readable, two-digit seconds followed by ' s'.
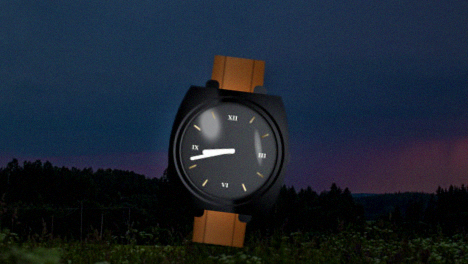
8 h 42 min
